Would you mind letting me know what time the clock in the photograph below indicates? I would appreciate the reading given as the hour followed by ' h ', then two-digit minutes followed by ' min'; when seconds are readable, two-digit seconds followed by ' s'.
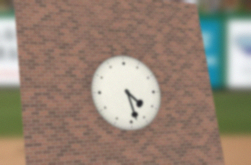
4 h 28 min
